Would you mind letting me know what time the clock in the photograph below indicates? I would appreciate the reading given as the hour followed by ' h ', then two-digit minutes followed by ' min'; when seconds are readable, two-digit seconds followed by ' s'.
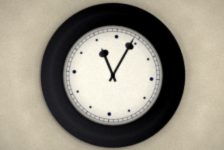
11 h 04 min
